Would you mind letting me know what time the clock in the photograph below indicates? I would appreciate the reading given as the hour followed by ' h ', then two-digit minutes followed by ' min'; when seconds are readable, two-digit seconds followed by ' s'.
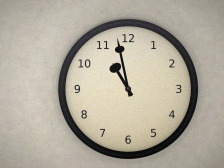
10 h 58 min
